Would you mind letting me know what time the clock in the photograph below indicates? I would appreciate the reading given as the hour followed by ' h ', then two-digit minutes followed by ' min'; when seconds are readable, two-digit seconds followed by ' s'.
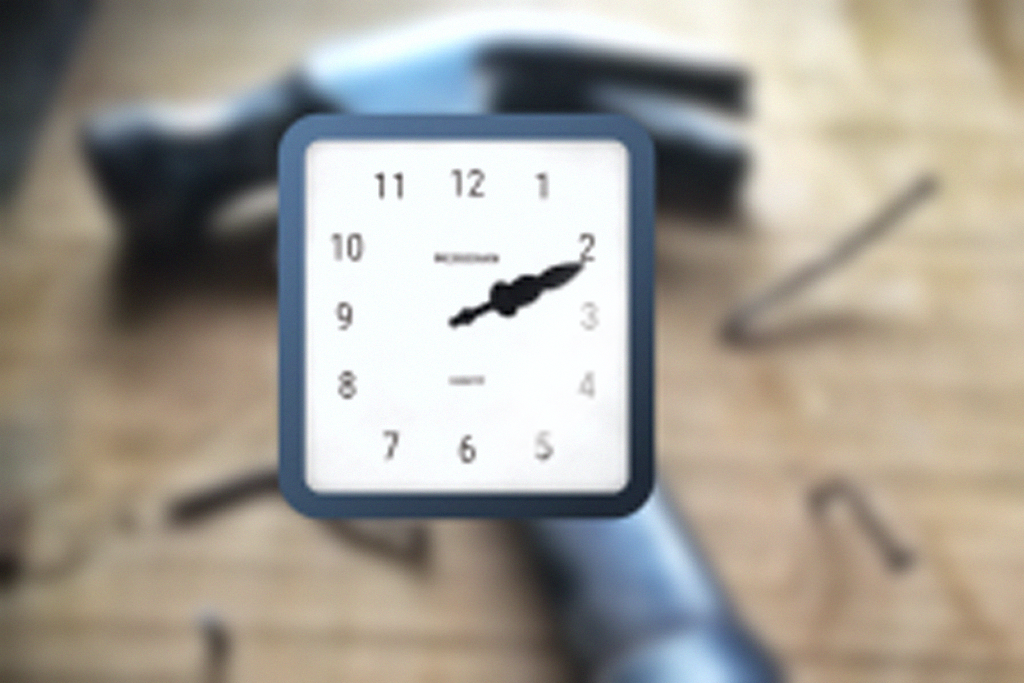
2 h 11 min
